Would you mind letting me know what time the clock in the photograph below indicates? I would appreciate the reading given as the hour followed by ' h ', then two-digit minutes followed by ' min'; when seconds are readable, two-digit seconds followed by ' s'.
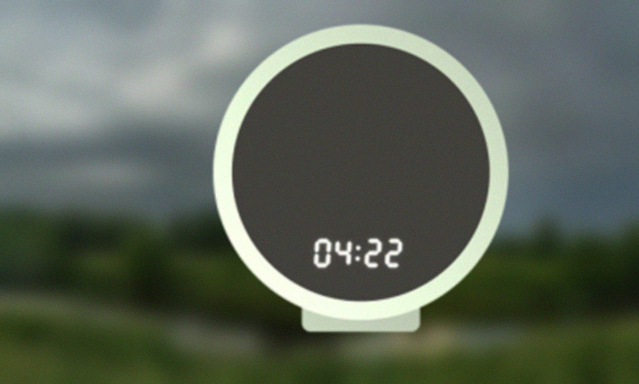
4 h 22 min
